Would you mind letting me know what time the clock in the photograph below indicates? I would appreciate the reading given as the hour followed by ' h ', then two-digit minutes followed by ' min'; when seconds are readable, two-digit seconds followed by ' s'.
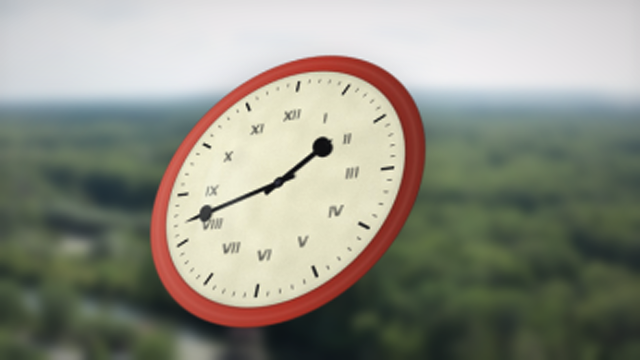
1 h 42 min
